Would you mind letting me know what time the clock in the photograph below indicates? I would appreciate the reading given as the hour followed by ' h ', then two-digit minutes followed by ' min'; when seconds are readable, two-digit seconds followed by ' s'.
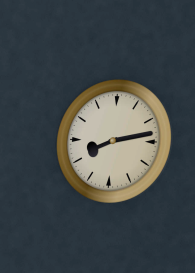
8 h 13 min
